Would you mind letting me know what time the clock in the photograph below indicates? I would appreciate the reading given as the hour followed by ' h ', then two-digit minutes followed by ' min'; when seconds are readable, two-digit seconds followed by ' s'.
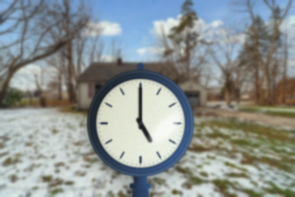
5 h 00 min
